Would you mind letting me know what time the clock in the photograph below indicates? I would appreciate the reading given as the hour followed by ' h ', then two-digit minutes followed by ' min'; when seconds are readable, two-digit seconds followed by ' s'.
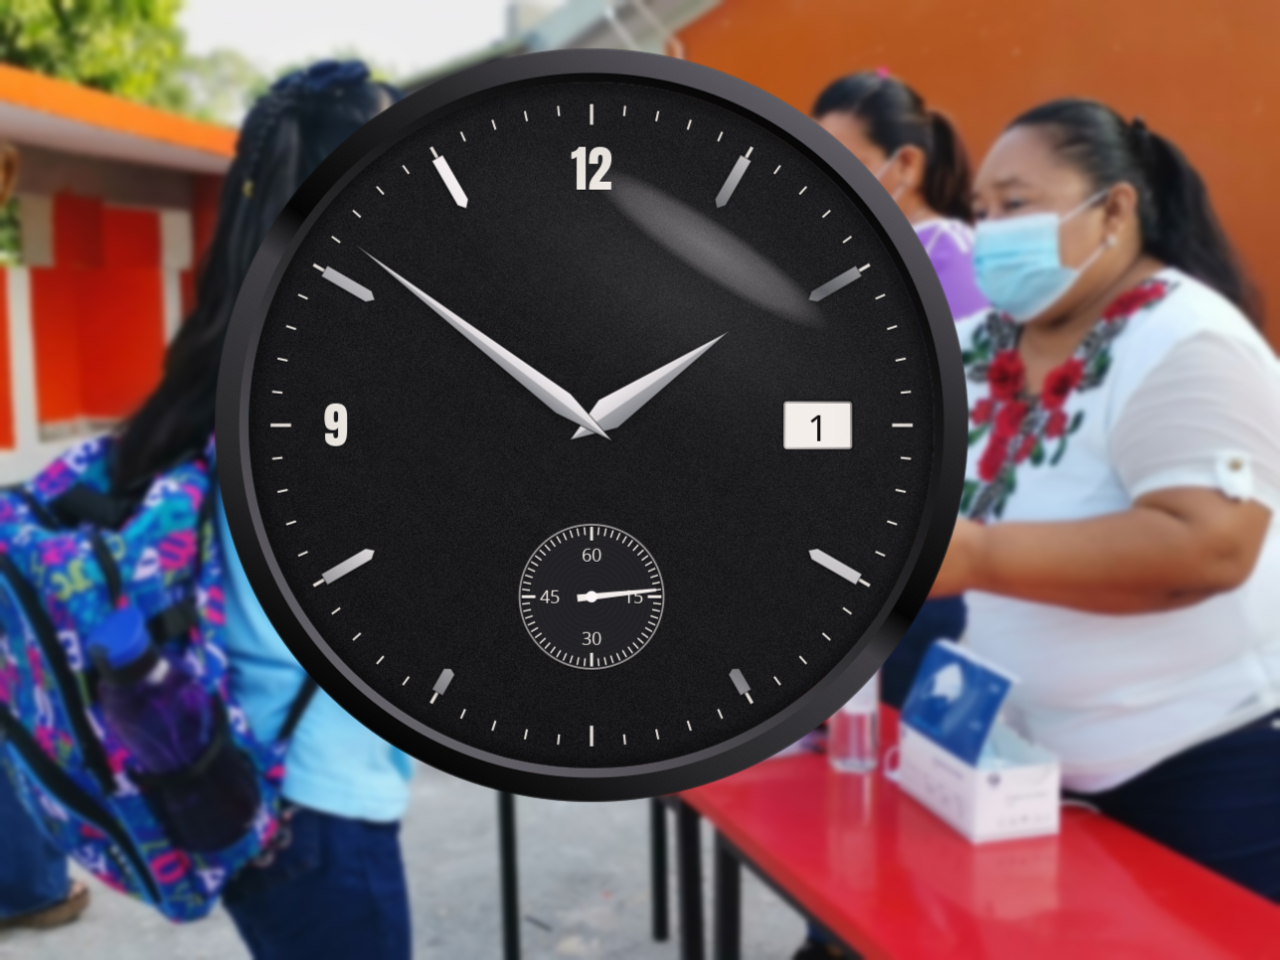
1 h 51 min 14 s
